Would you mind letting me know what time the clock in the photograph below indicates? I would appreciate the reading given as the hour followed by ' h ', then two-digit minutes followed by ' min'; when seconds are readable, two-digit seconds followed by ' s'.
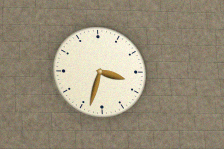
3 h 33 min
